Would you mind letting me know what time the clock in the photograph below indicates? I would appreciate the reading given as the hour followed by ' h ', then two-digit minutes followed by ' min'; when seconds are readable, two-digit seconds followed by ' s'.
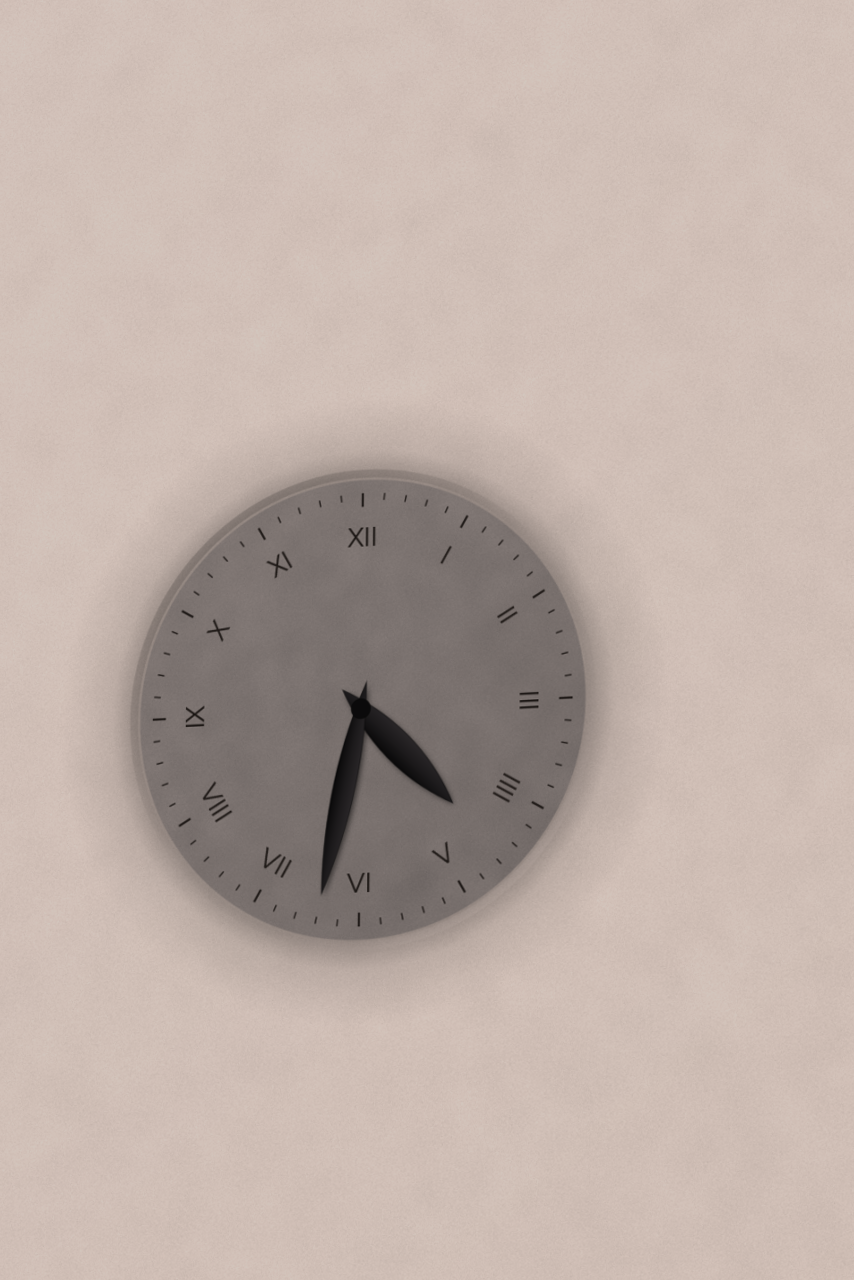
4 h 32 min
